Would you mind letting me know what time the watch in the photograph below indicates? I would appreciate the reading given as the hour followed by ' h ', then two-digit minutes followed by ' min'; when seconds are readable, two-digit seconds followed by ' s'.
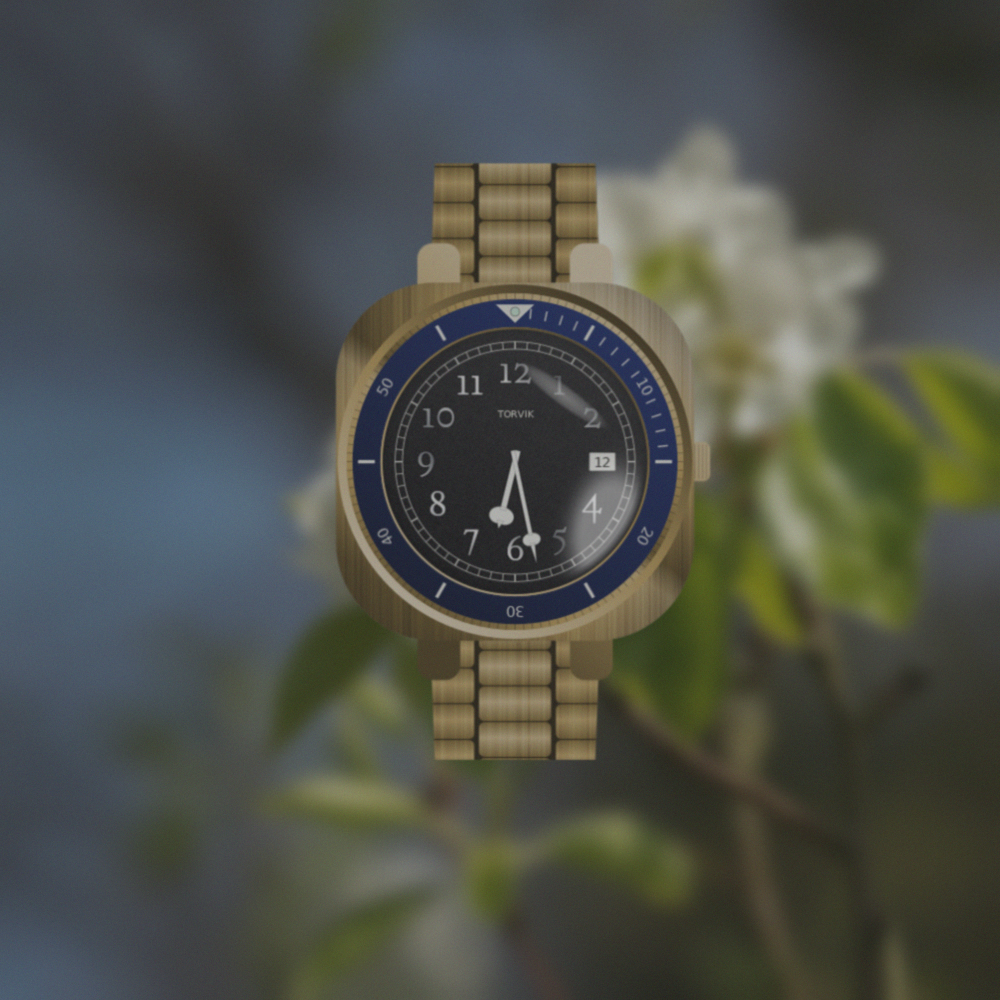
6 h 28 min
